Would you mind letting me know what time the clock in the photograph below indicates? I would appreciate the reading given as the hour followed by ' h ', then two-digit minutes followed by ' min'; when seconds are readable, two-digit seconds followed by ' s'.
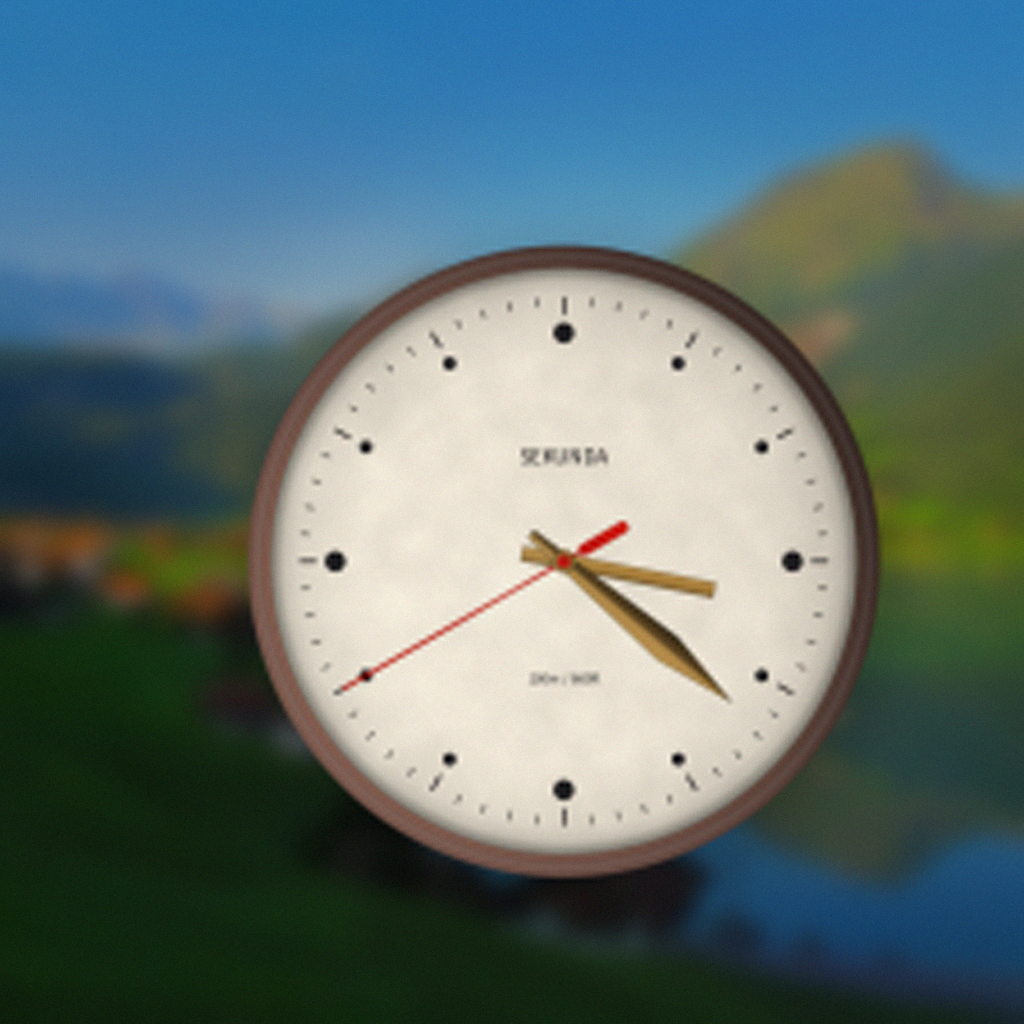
3 h 21 min 40 s
